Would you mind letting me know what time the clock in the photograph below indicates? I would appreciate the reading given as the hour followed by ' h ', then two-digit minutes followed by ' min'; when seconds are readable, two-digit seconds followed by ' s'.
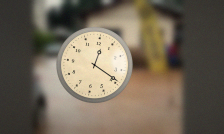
12 h 19 min
